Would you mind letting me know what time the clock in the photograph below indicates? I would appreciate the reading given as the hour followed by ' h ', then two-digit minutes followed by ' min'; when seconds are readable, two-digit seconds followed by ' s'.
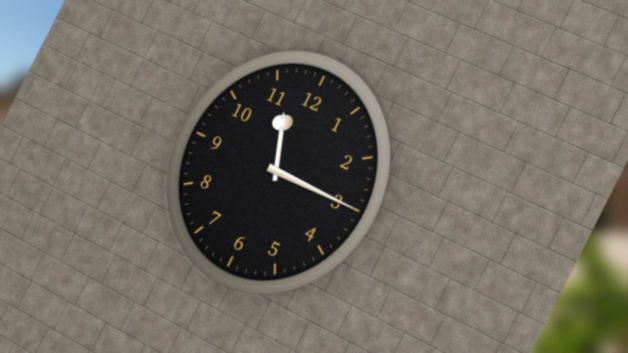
11 h 15 min
